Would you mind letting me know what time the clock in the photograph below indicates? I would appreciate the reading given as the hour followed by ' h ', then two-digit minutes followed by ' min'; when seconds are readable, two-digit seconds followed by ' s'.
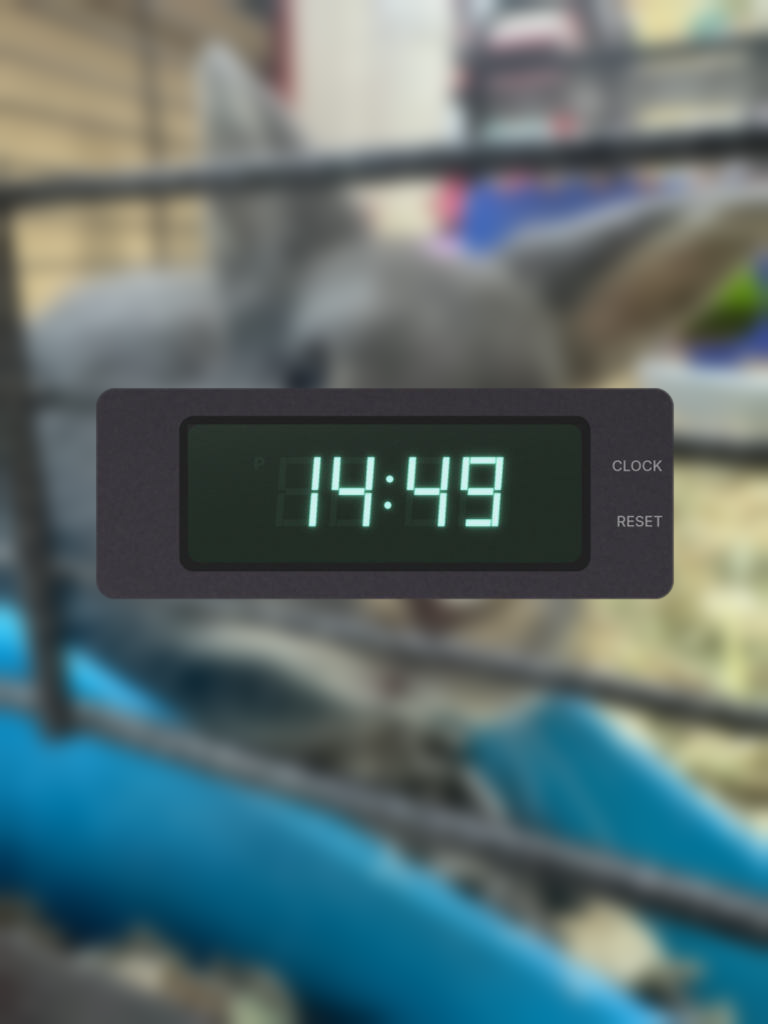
14 h 49 min
